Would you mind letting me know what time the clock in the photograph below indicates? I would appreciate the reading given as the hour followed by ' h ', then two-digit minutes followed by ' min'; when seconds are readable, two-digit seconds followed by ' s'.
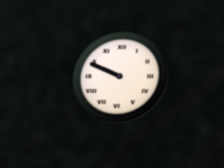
9 h 49 min
